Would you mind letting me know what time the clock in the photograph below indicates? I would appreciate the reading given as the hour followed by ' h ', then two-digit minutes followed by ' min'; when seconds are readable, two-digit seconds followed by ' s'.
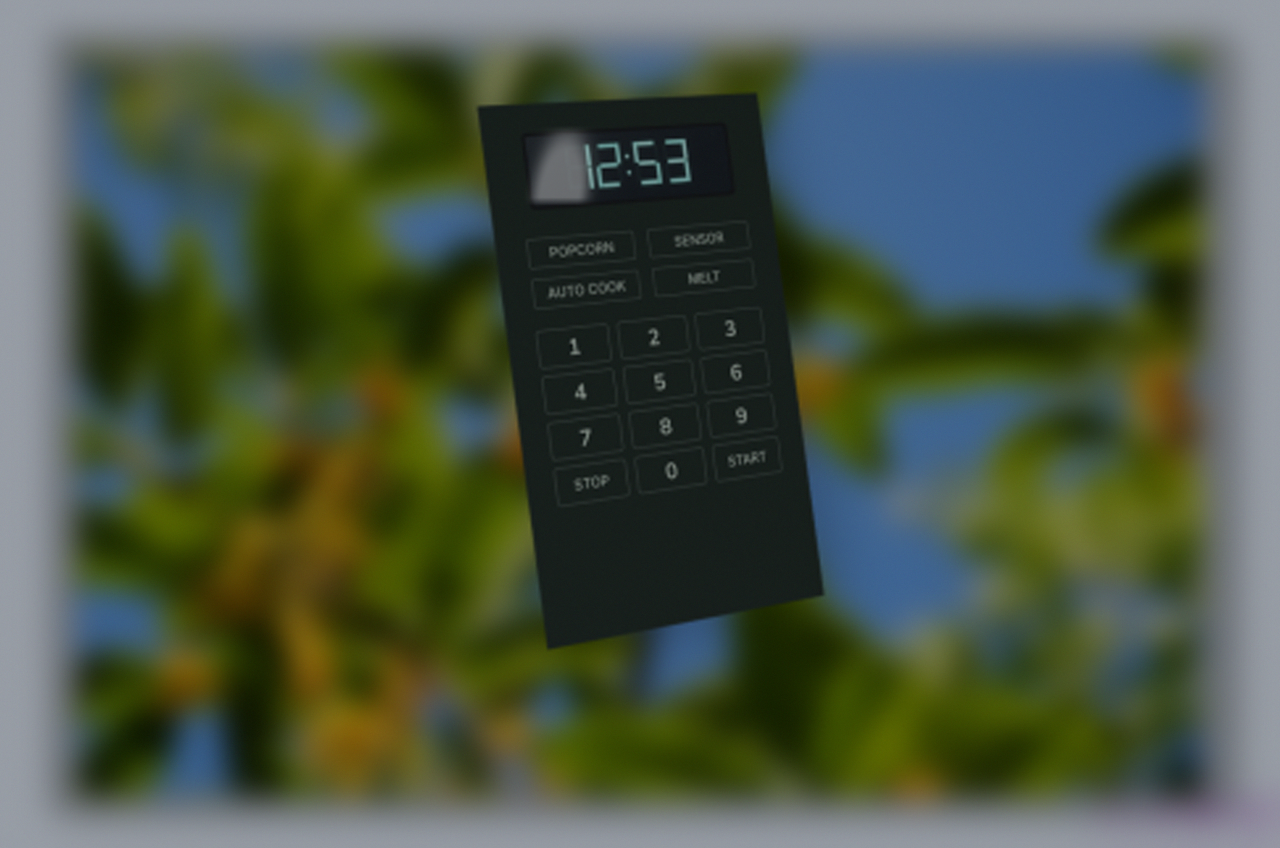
12 h 53 min
